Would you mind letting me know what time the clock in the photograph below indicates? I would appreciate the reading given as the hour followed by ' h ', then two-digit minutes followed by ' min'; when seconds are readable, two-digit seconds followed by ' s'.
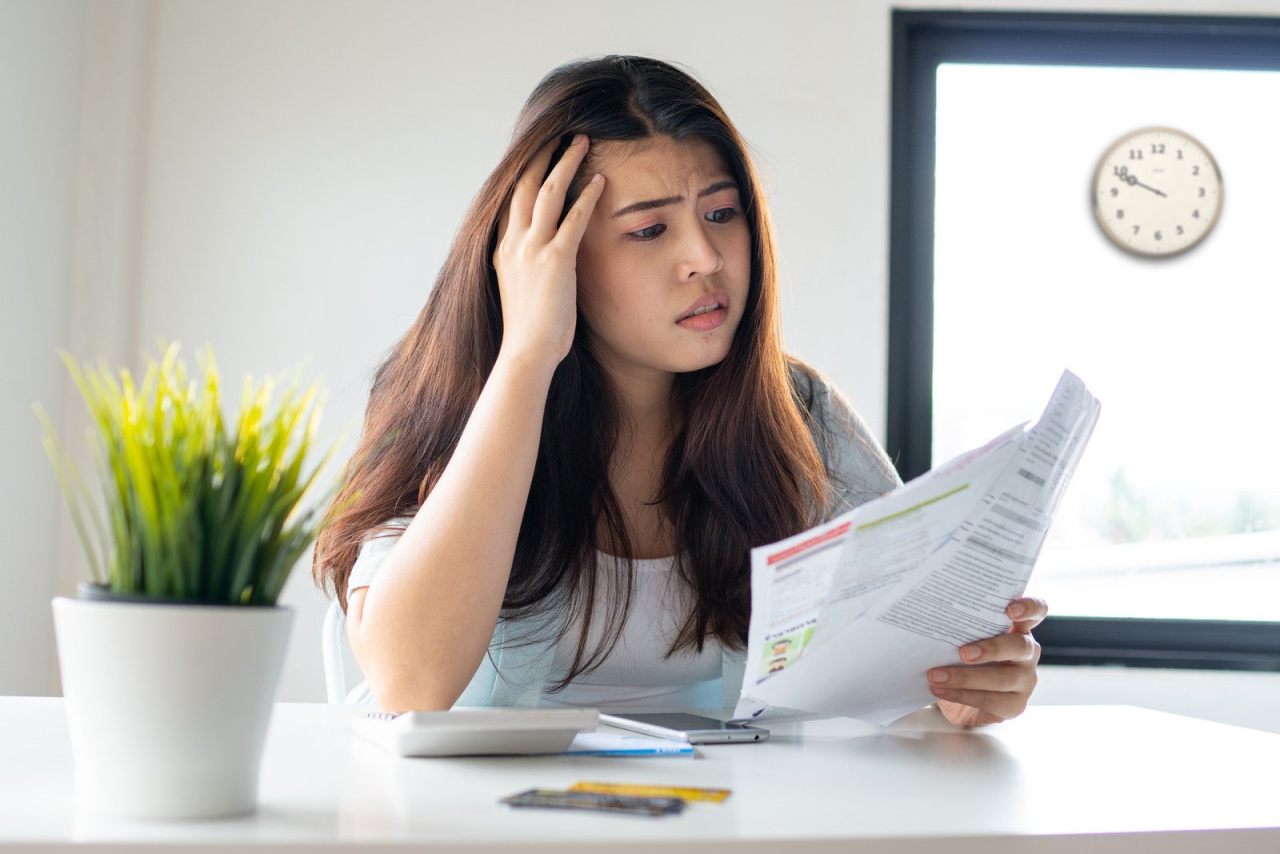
9 h 49 min
